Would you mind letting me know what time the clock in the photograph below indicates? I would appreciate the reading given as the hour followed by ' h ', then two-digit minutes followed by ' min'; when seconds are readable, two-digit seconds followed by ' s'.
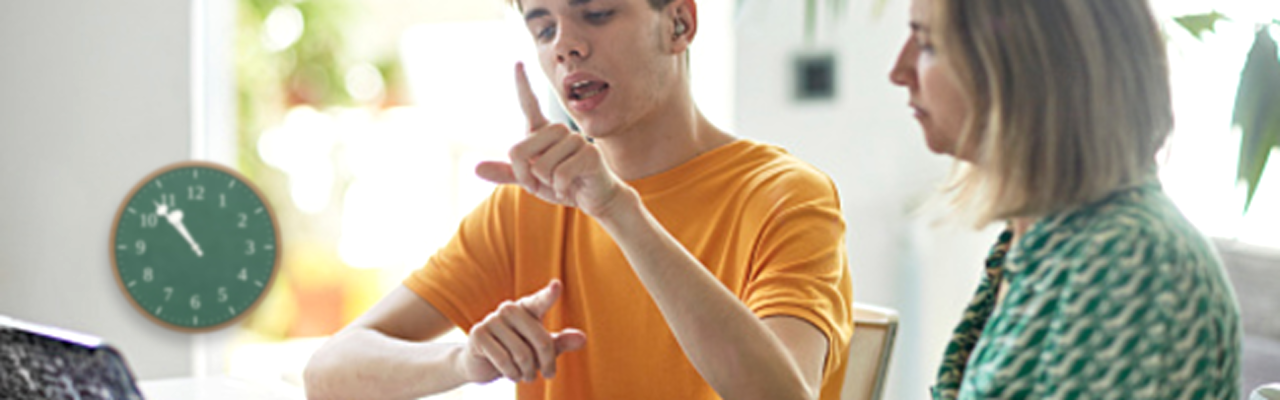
10 h 53 min
